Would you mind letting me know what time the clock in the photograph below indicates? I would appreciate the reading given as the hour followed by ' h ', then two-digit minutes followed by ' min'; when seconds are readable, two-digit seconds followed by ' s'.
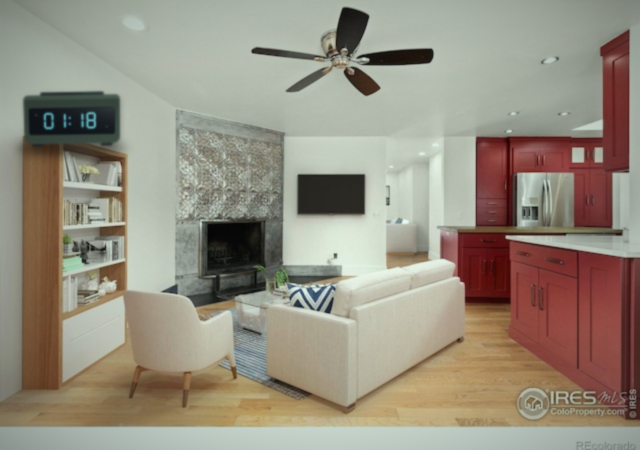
1 h 18 min
